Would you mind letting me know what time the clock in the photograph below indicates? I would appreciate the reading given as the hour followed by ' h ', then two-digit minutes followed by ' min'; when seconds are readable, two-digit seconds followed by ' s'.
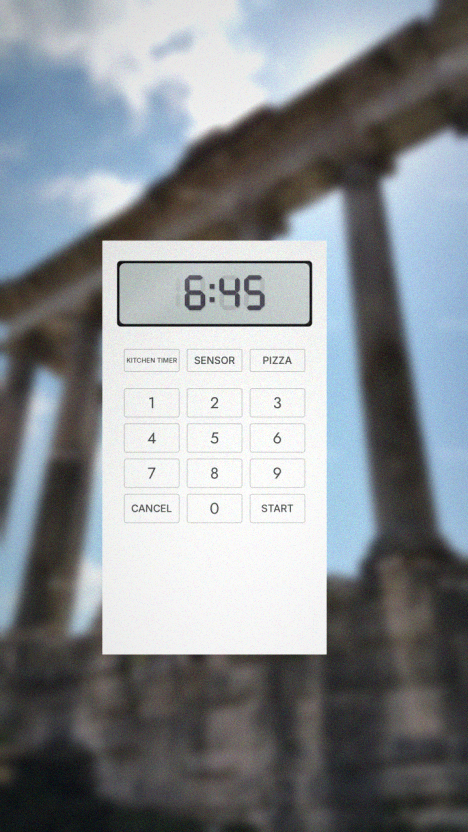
6 h 45 min
